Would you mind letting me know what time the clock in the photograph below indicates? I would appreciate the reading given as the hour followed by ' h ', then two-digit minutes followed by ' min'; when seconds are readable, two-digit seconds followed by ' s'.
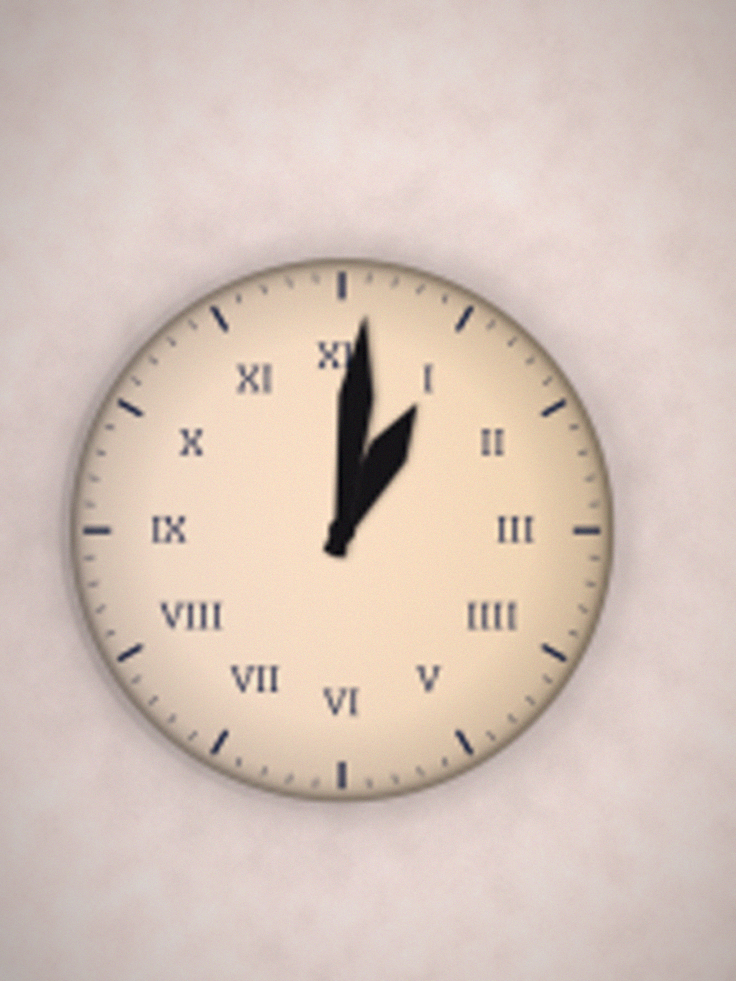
1 h 01 min
